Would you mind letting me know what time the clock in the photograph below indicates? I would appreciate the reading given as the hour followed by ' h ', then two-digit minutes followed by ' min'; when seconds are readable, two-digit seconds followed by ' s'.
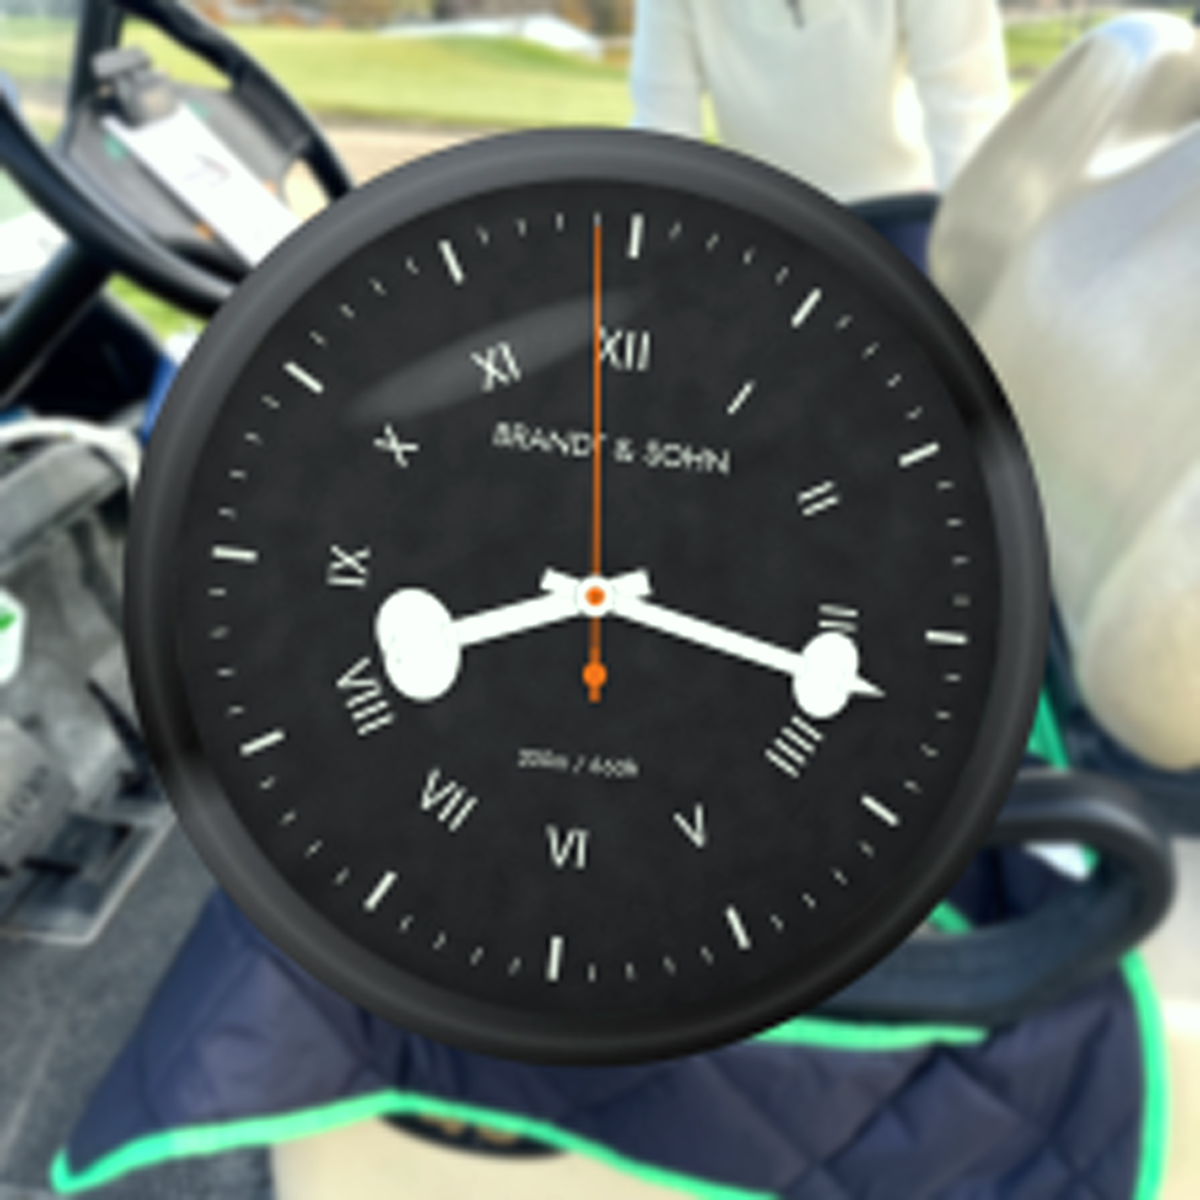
8 h 16 min 59 s
